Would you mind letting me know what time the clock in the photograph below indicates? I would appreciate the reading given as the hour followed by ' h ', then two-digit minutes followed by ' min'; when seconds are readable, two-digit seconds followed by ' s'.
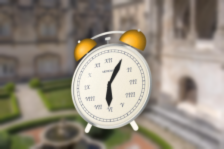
6 h 05 min
